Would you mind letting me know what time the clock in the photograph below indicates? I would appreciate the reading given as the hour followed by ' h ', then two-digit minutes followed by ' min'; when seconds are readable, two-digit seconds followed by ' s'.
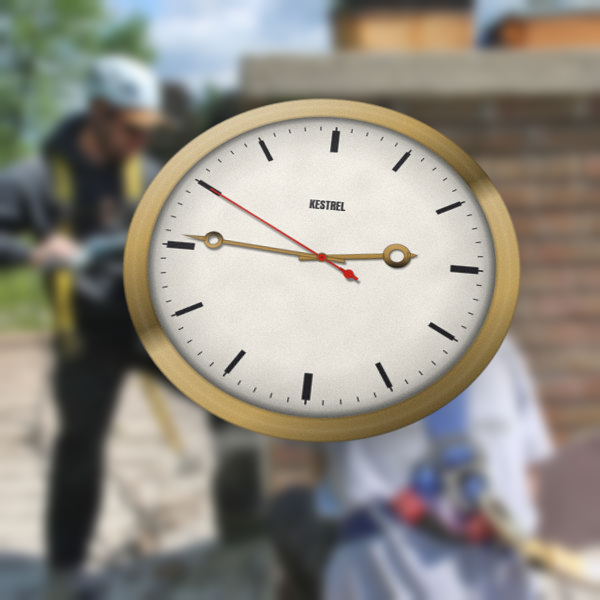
2 h 45 min 50 s
